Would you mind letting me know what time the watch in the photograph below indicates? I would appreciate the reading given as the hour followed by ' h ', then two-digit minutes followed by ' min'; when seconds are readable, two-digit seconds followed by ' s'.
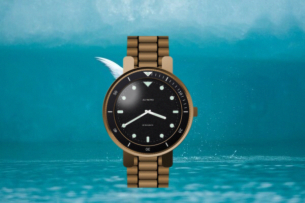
3 h 40 min
